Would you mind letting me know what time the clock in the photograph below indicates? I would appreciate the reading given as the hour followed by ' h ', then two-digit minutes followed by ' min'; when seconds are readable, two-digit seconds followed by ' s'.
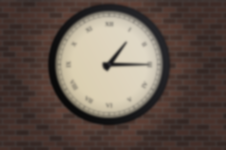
1 h 15 min
